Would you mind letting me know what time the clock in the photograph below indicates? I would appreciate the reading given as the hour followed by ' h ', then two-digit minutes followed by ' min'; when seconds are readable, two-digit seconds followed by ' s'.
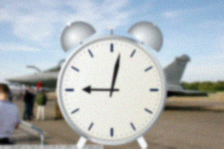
9 h 02 min
